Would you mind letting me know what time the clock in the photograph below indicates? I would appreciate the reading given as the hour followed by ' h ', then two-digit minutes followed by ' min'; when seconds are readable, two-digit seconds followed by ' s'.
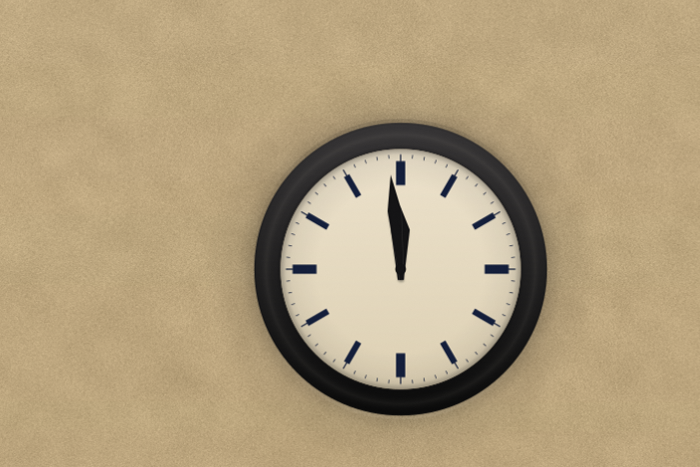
11 h 59 min
